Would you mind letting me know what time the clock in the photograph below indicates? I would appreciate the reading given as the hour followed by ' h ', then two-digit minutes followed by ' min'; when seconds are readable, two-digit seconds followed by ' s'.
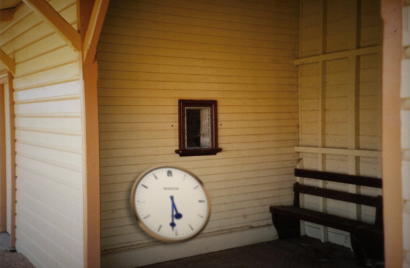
5 h 31 min
